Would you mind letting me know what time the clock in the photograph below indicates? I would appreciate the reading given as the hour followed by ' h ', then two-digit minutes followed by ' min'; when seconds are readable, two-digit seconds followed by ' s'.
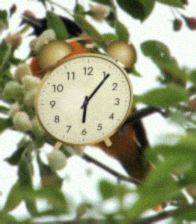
6 h 06 min
